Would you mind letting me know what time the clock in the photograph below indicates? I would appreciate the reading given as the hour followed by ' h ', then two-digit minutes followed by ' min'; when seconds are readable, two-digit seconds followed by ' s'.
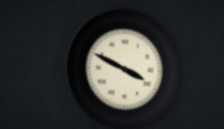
3 h 49 min
